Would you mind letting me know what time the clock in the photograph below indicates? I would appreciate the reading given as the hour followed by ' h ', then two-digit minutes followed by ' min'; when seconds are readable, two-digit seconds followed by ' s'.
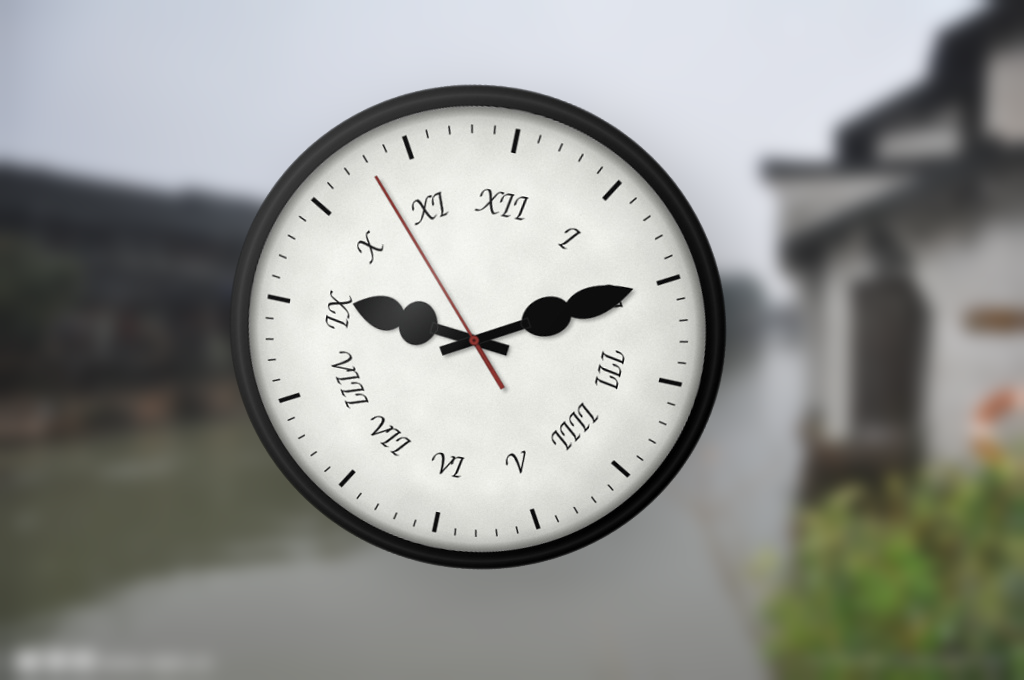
9 h 09 min 53 s
